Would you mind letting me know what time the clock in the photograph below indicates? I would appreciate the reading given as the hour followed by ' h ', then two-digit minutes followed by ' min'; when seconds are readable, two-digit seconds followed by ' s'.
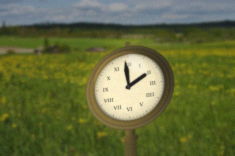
1 h 59 min
